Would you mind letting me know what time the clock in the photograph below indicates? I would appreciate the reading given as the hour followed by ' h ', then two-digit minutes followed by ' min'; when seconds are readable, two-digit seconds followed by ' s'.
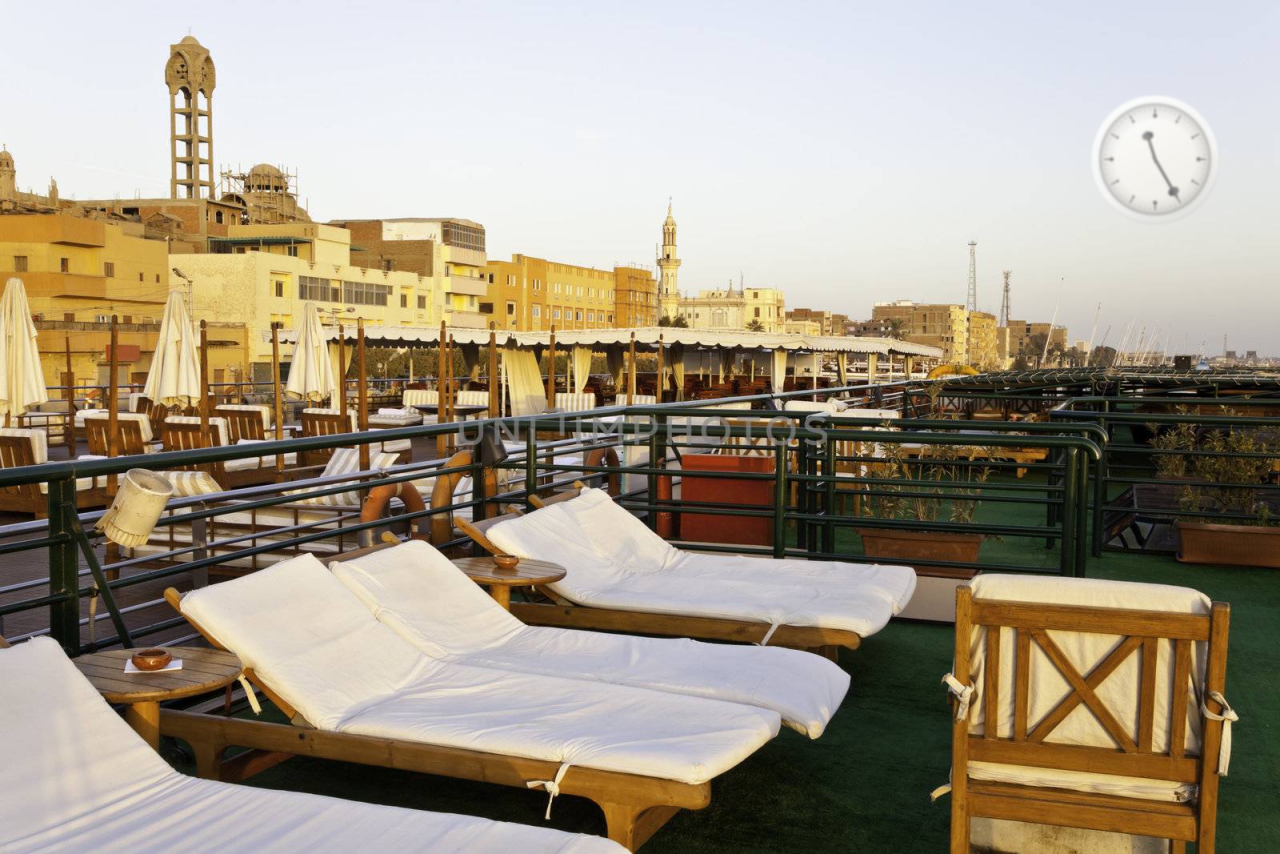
11 h 25 min
